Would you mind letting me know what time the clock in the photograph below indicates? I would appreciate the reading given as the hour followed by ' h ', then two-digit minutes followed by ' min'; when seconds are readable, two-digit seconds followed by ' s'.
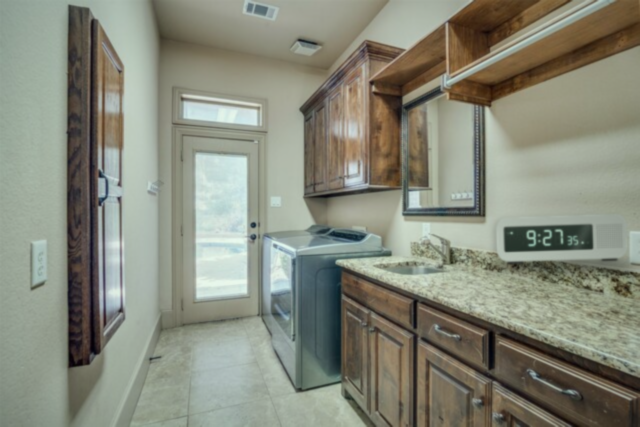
9 h 27 min
